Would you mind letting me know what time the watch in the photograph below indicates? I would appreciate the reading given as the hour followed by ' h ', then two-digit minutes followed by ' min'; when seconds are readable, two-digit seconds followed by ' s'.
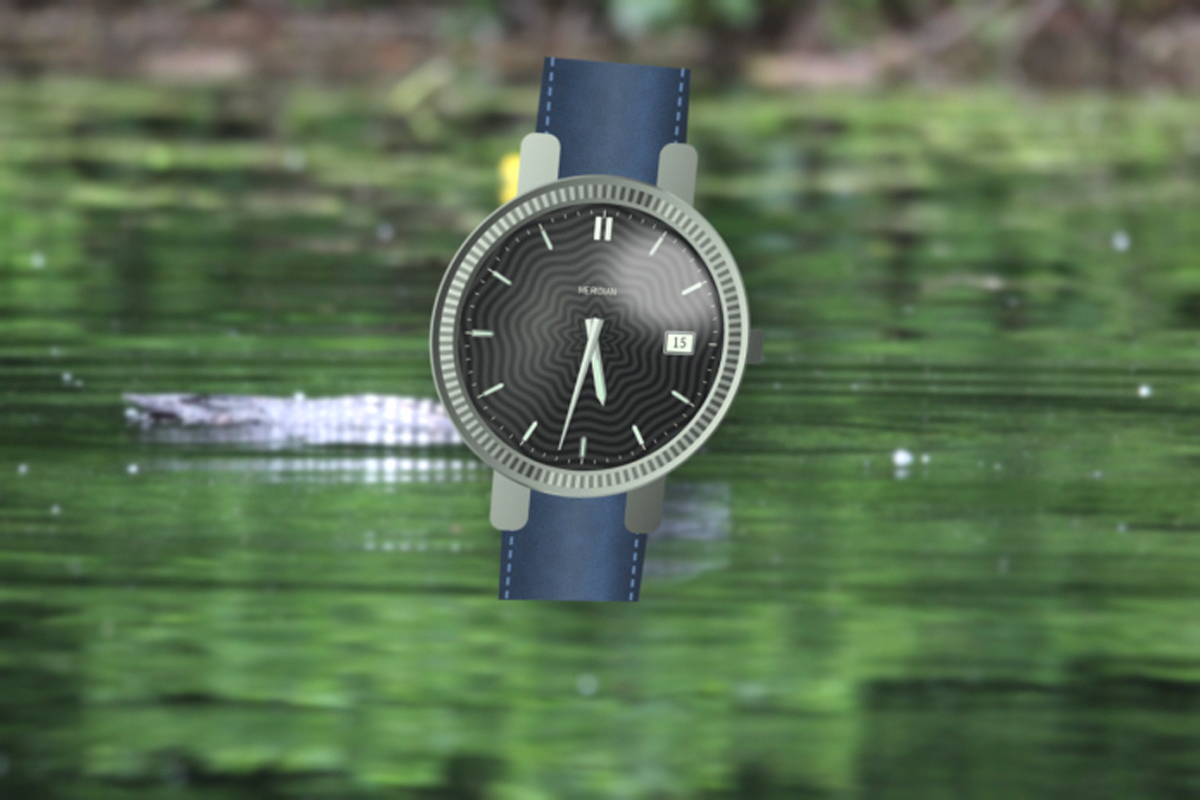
5 h 32 min
